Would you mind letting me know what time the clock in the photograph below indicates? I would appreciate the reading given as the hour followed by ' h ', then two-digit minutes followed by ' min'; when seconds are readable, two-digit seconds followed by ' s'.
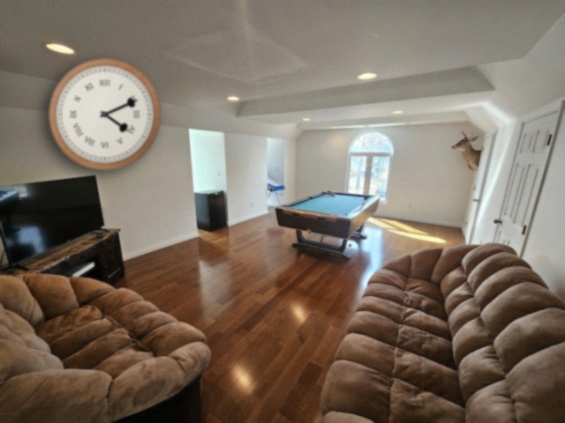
4 h 11 min
